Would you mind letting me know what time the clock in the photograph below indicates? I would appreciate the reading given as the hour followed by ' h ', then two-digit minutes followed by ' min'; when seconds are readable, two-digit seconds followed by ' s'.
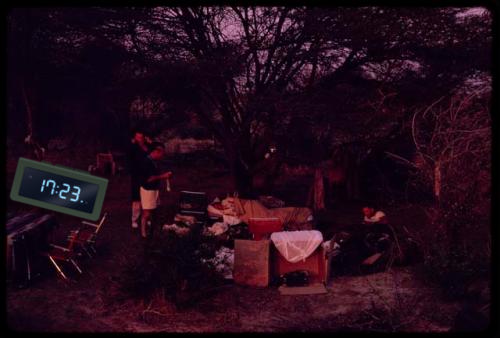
17 h 23 min
